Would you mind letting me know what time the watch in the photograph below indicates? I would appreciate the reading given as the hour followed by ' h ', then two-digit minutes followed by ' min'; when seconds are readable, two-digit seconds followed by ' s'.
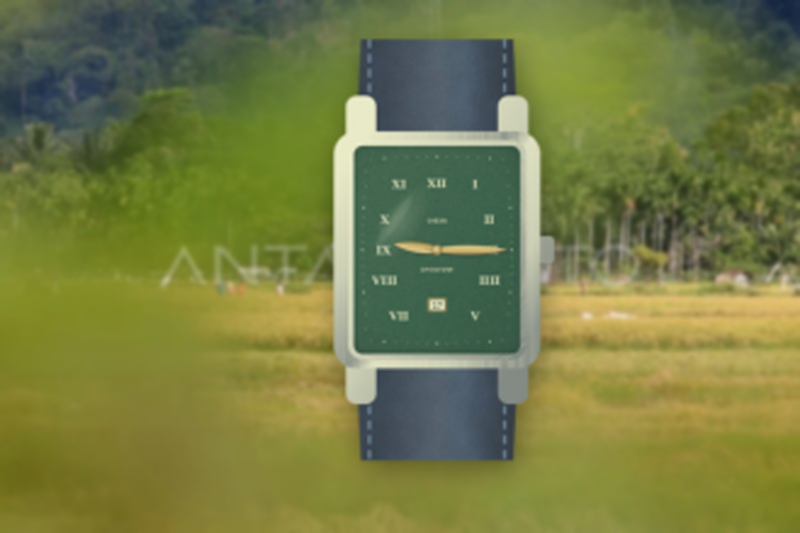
9 h 15 min
